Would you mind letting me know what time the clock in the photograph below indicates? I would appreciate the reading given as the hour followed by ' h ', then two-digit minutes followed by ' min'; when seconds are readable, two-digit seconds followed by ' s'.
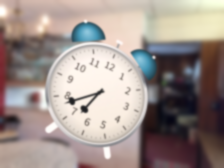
6 h 38 min
